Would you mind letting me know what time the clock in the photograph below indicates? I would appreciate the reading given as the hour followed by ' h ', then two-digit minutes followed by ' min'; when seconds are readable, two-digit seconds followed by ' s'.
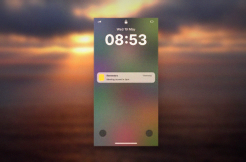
8 h 53 min
